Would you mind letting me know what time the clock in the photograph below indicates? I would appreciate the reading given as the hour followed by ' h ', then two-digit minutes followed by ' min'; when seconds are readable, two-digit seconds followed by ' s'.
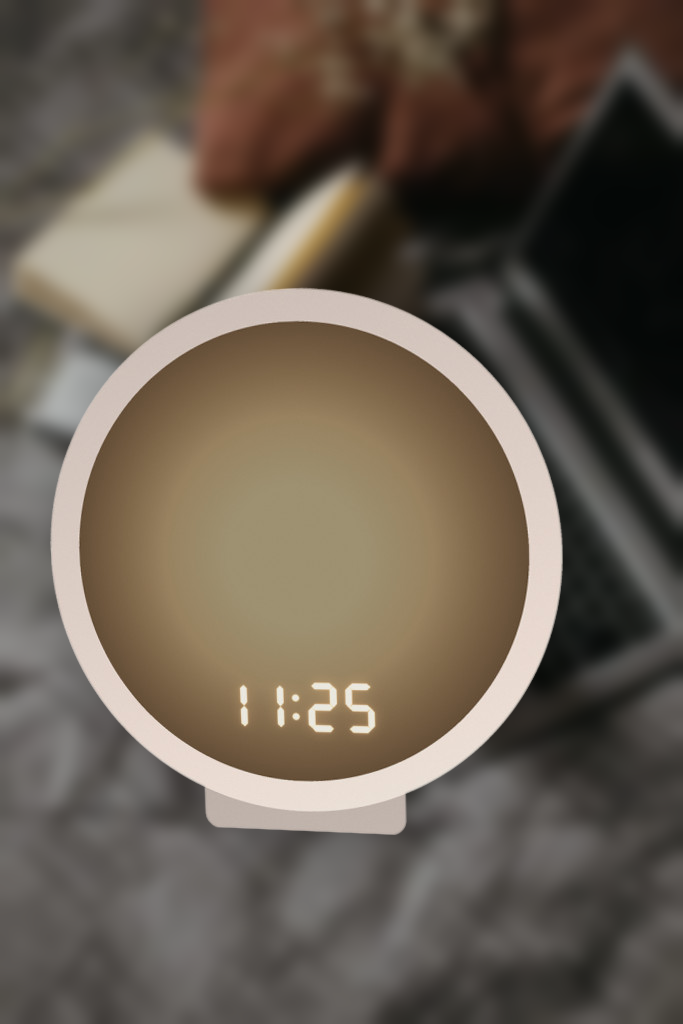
11 h 25 min
